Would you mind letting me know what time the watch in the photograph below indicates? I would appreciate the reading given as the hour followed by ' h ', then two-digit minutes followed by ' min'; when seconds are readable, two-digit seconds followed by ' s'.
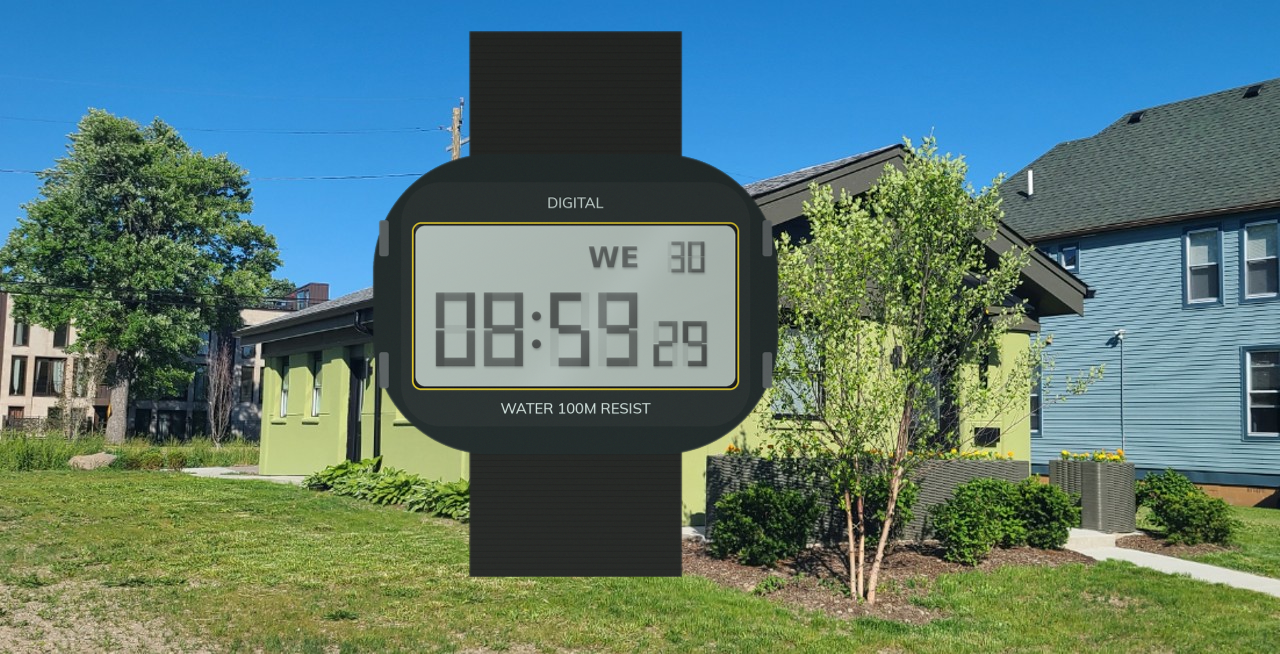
8 h 59 min 29 s
